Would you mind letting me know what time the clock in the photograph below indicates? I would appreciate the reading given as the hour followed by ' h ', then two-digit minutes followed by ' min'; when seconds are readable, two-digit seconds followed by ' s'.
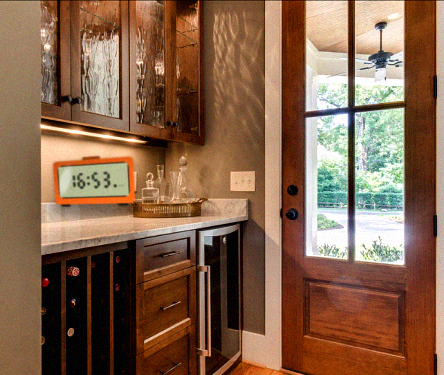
16 h 53 min
